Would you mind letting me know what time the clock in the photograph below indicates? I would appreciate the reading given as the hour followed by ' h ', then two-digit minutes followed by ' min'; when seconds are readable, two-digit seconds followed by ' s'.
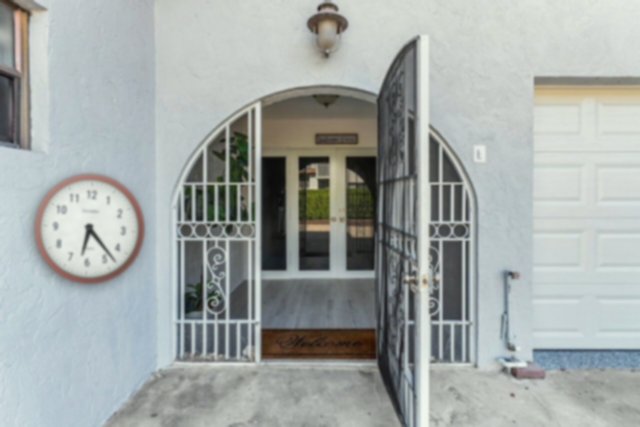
6 h 23 min
